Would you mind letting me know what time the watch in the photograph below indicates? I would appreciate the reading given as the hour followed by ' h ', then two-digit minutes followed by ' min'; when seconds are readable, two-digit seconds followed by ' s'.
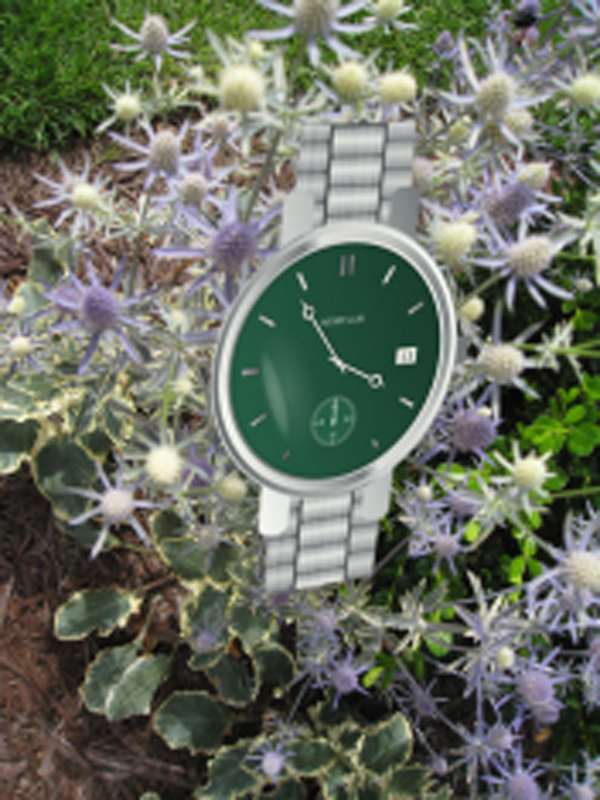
3 h 54 min
